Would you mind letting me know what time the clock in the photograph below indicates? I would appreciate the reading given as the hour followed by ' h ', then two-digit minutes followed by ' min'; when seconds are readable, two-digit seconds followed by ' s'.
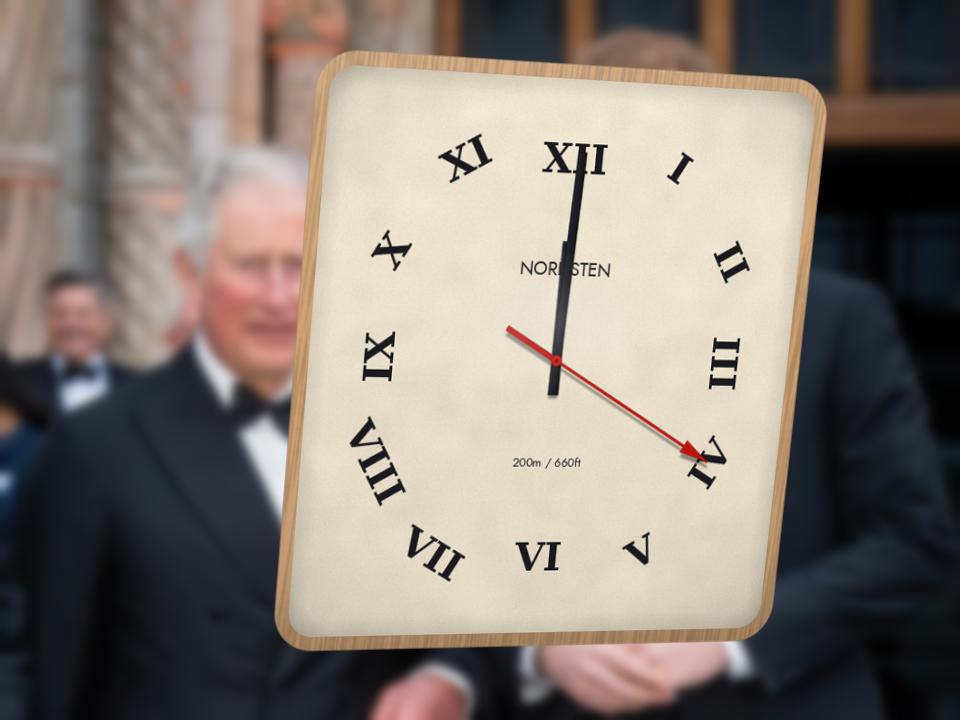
12 h 00 min 20 s
